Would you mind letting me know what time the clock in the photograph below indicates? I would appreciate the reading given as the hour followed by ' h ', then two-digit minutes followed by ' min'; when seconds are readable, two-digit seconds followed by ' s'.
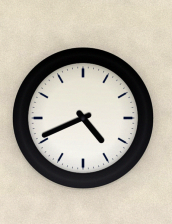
4 h 41 min
